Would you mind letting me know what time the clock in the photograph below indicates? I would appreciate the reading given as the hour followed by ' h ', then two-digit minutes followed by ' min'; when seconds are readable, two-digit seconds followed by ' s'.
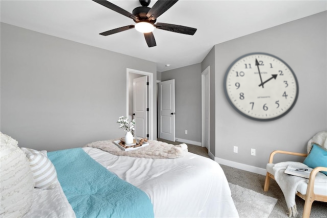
1 h 59 min
